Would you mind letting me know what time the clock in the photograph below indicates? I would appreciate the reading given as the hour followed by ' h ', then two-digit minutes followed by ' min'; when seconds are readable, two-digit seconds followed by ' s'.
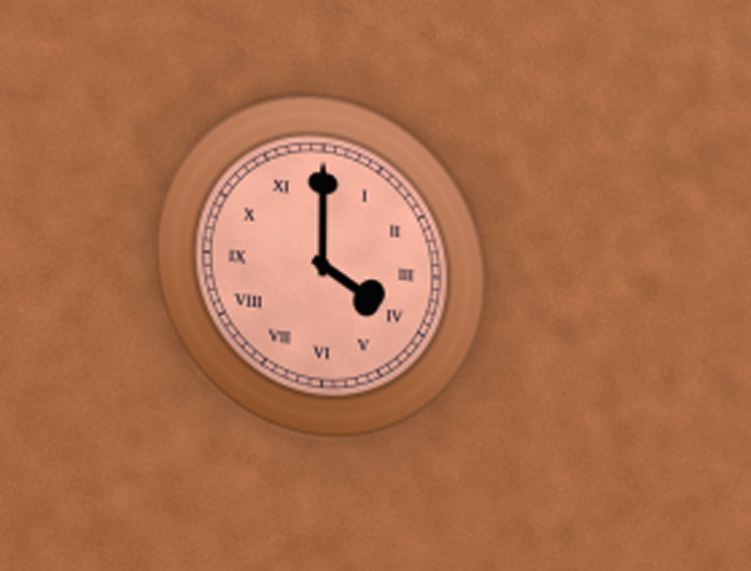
4 h 00 min
